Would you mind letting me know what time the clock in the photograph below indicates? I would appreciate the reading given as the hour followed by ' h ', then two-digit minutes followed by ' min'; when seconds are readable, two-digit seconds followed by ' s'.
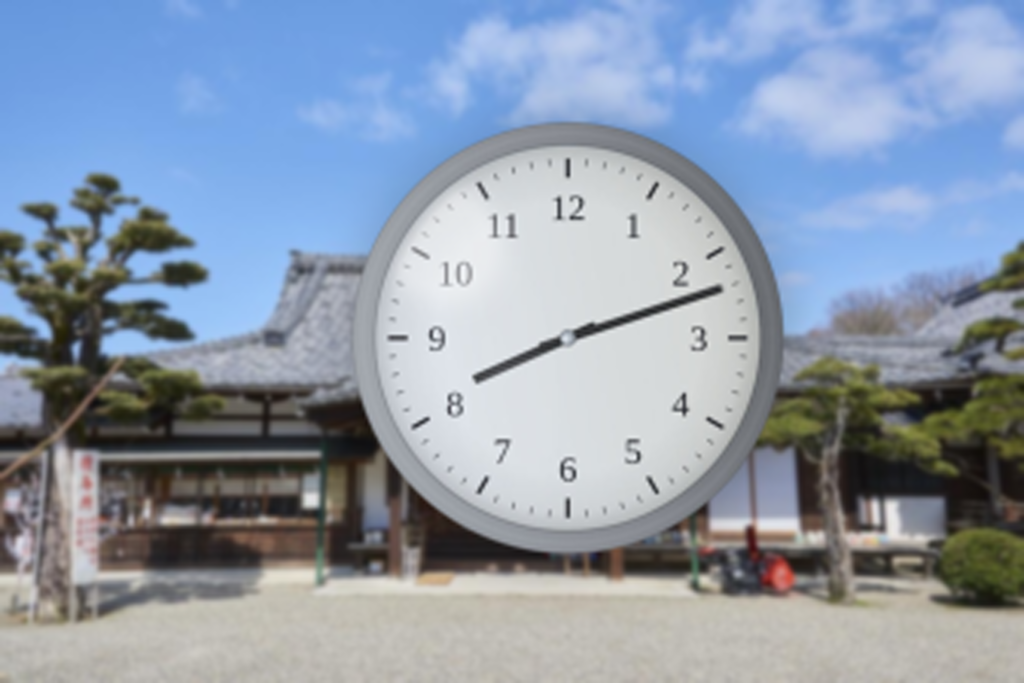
8 h 12 min
